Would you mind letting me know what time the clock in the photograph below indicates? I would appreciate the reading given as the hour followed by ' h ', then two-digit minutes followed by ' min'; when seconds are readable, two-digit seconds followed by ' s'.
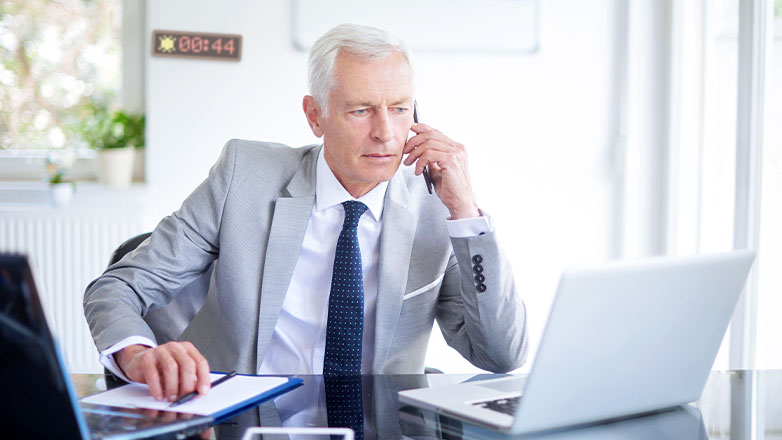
0 h 44 min
